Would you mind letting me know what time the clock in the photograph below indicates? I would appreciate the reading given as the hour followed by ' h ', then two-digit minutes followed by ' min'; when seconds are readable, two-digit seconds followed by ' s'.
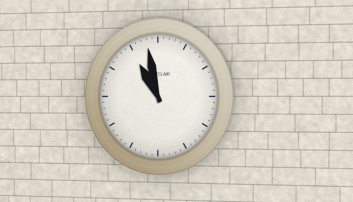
10 h 58 min
